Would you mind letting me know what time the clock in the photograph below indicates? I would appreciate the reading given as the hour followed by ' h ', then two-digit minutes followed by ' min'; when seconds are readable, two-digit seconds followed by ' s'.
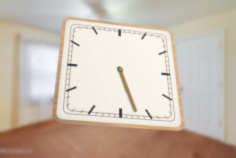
5 h 27 min
